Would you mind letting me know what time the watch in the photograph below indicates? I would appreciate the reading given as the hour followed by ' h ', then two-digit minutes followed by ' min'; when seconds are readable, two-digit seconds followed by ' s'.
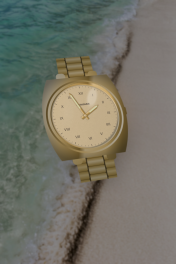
1 h 56 min
